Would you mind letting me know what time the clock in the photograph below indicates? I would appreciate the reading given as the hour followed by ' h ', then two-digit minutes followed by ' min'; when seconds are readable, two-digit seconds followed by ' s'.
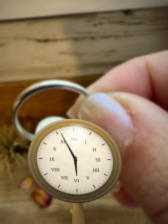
5 h 56 min
